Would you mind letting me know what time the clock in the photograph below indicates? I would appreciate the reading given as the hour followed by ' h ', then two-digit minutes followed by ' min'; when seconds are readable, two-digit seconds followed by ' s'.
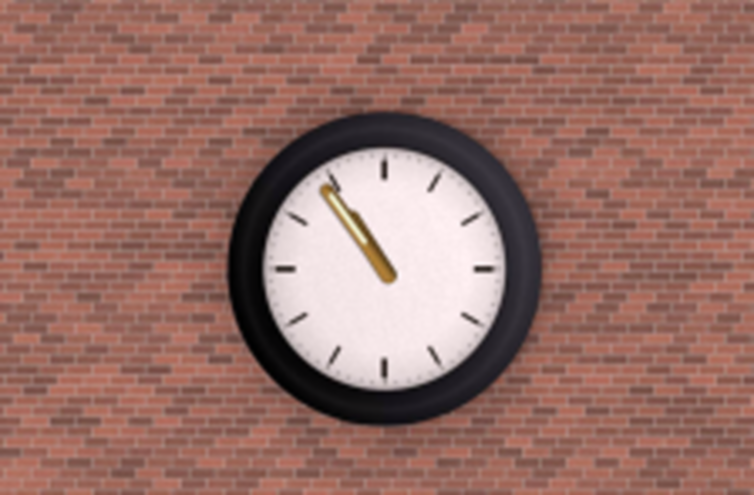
10 h 54 min
